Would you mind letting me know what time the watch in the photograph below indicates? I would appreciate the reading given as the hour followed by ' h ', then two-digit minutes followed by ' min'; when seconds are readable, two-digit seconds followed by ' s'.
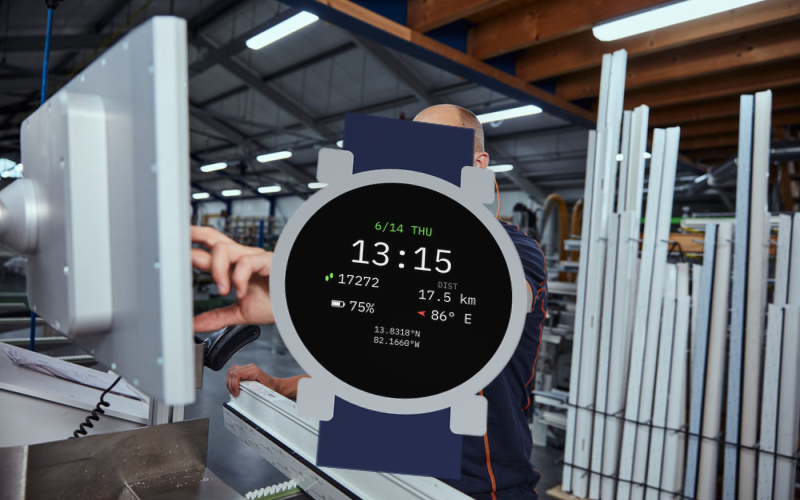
13 h 15 min
